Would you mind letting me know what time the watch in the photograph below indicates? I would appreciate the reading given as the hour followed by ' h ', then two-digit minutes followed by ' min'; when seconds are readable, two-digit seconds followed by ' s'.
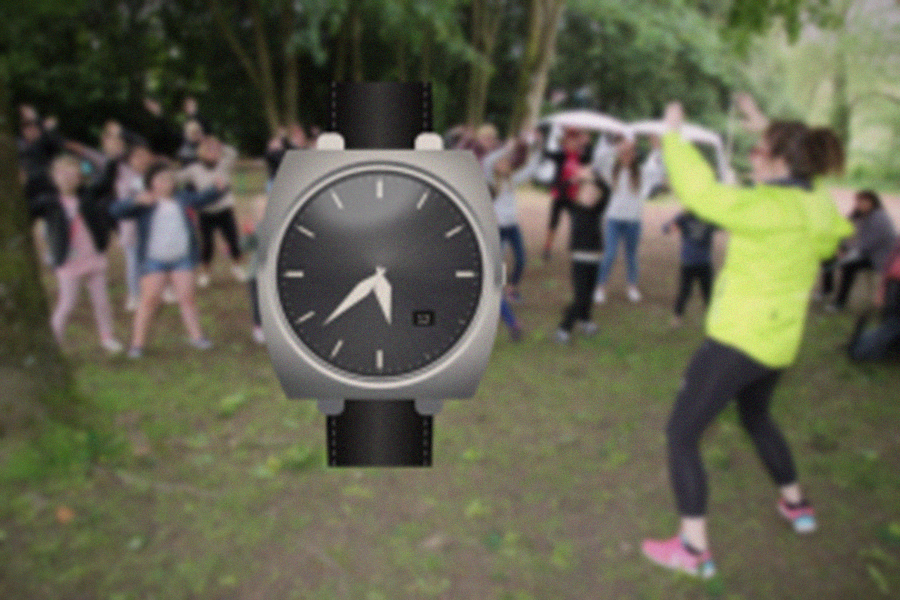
5 h 38 min
